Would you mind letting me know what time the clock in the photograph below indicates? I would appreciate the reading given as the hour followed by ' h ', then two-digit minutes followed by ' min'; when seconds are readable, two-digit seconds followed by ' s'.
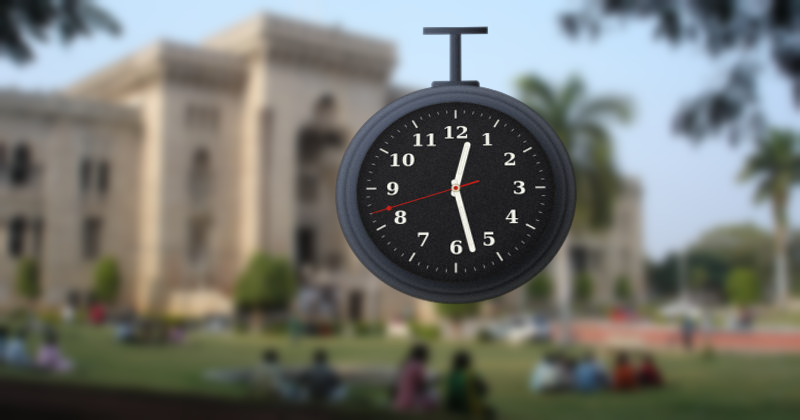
12 h 27 min 42 s
